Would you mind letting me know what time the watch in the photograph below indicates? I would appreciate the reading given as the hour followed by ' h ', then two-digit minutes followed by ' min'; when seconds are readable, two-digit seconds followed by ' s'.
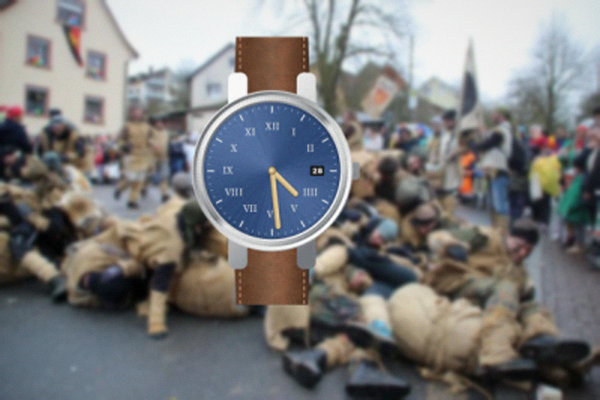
4 h 29 min
